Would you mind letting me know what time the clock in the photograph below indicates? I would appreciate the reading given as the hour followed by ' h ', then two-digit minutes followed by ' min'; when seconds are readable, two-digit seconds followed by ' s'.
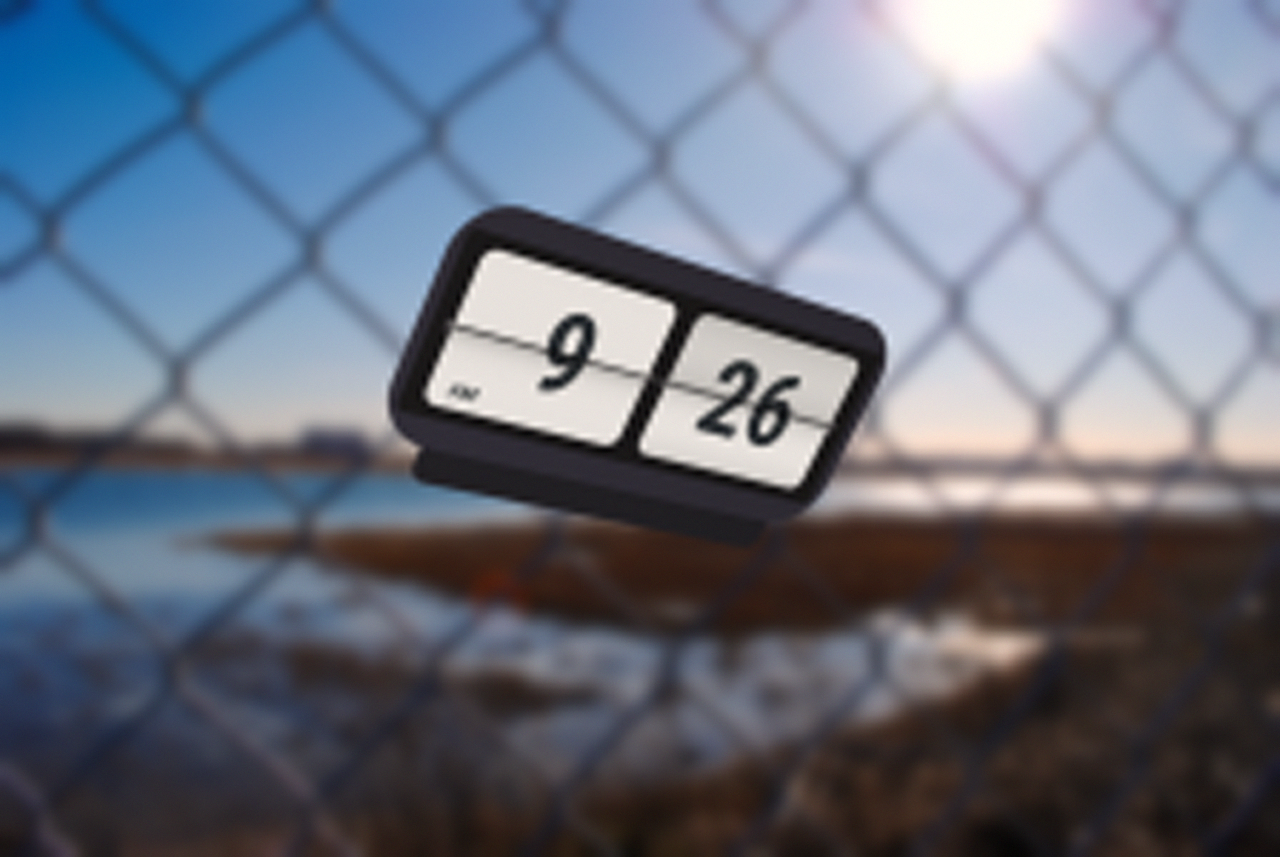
9 h 26 min
